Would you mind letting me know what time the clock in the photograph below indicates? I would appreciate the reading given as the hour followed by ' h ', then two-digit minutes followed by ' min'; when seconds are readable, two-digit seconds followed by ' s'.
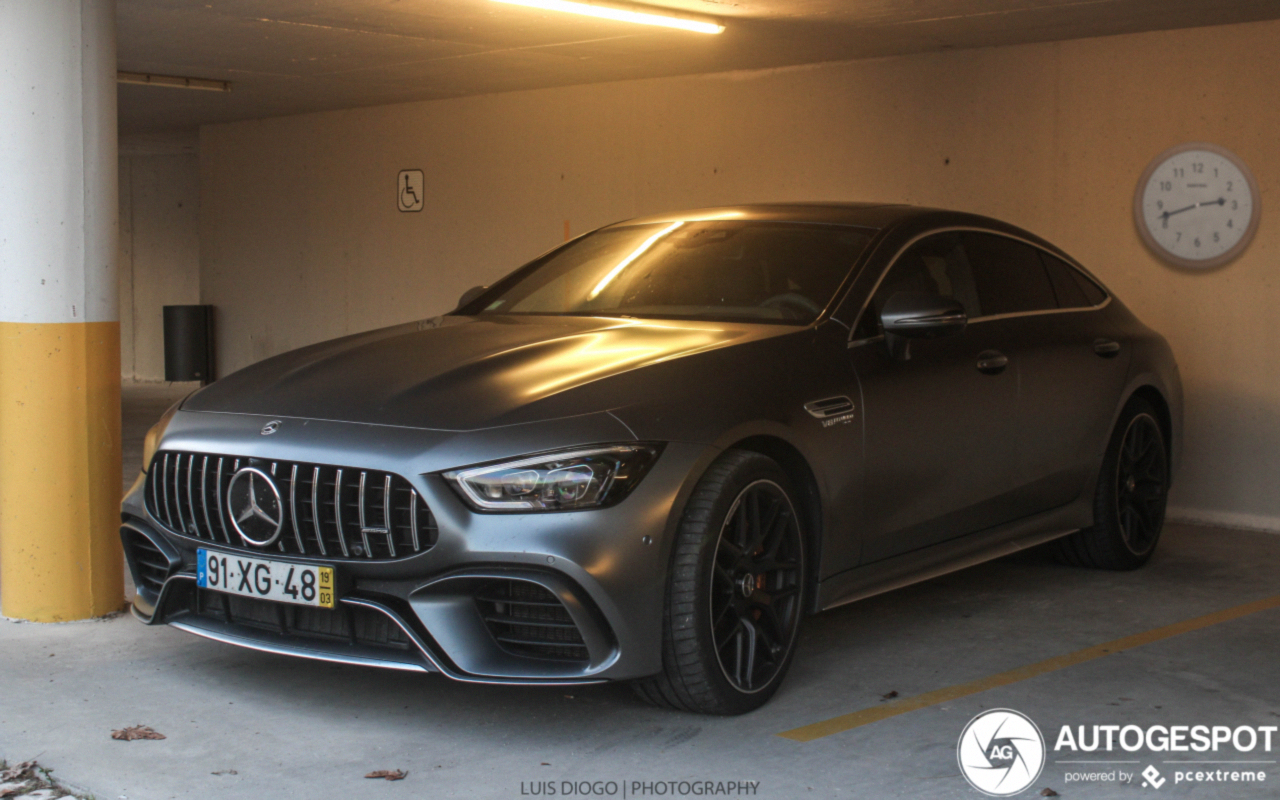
2 h 42 min
